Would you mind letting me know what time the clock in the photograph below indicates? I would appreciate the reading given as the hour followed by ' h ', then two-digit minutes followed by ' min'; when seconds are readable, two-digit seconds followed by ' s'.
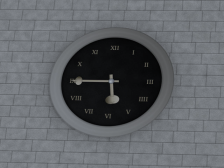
5 h 45 min
